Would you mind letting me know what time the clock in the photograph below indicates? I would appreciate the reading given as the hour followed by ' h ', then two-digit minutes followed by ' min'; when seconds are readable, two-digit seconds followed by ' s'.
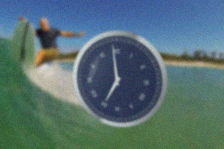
6 h 59 min
